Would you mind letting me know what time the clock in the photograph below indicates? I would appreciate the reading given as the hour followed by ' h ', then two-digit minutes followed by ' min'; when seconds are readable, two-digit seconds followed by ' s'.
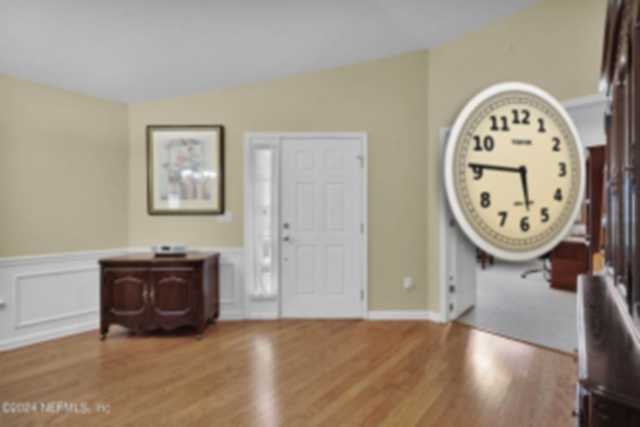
5 h 46 min
